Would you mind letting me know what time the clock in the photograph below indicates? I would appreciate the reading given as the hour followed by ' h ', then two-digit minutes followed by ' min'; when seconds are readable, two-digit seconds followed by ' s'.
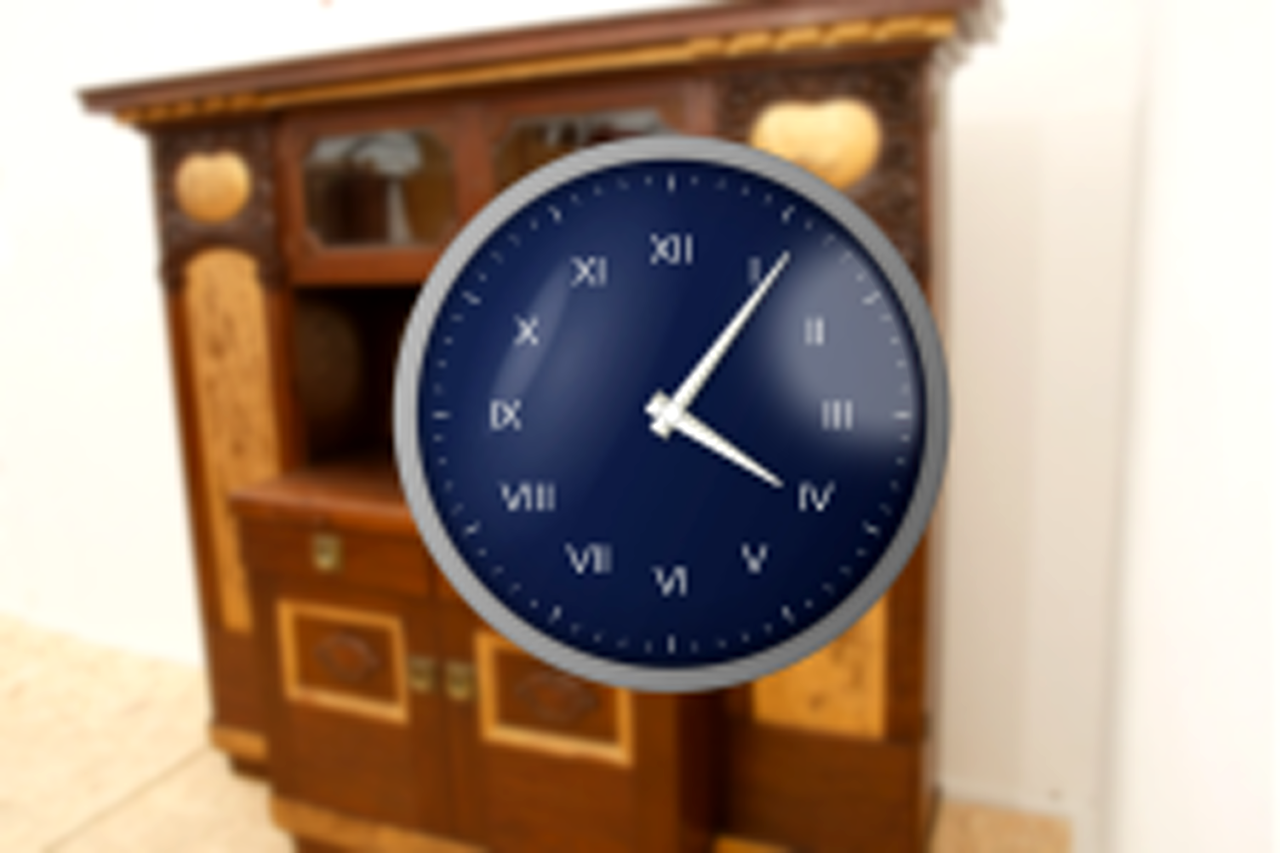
4 h 06 min
